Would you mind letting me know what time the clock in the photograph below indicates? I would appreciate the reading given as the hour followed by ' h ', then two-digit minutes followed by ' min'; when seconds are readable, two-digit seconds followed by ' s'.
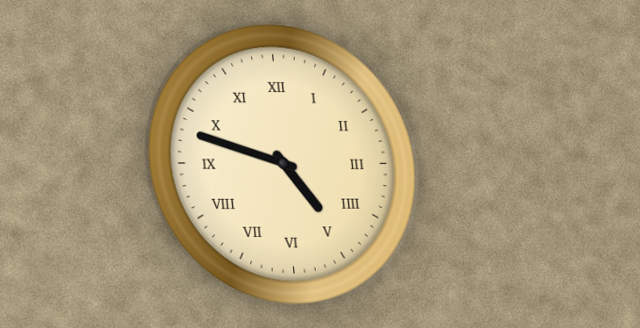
4 h 48 min
